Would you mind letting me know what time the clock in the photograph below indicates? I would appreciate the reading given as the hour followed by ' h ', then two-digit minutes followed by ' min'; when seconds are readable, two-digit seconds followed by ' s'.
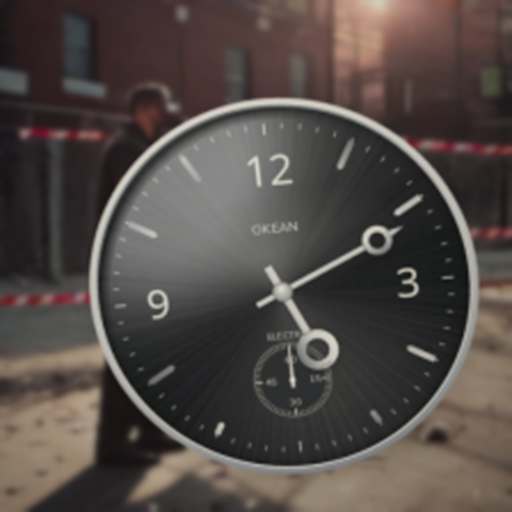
5 h 11 min
